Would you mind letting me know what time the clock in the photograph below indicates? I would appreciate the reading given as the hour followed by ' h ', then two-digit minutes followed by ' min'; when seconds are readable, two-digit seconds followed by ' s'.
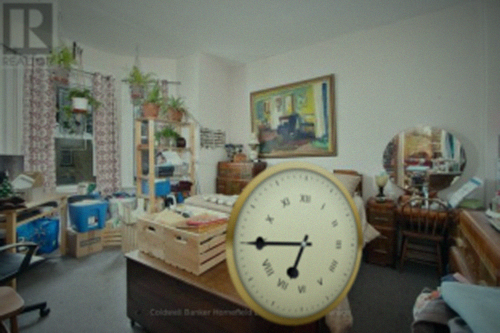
6 h 45 min
